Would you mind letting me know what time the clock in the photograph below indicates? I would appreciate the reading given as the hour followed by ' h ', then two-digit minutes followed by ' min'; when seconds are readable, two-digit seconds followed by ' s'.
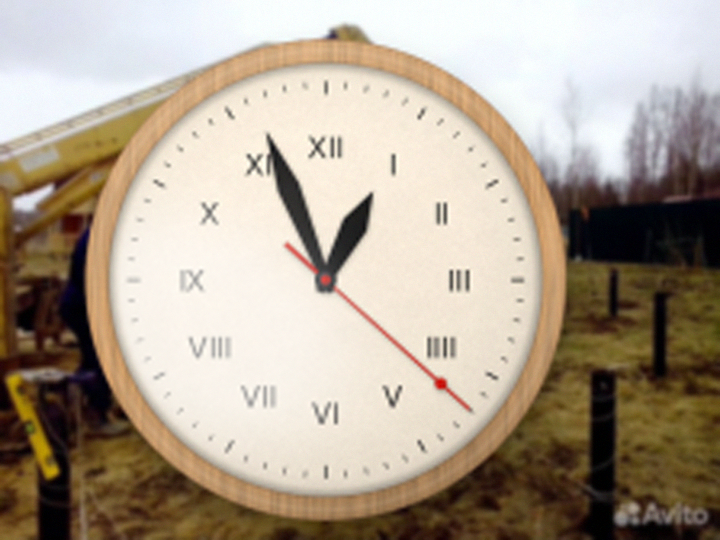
12 h 56 min 22 s
